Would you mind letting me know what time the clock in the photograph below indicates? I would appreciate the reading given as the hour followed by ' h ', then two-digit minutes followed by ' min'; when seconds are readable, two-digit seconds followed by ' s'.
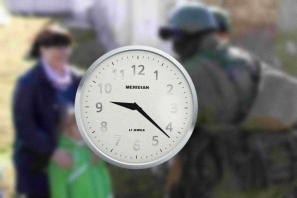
9 h 22 min
